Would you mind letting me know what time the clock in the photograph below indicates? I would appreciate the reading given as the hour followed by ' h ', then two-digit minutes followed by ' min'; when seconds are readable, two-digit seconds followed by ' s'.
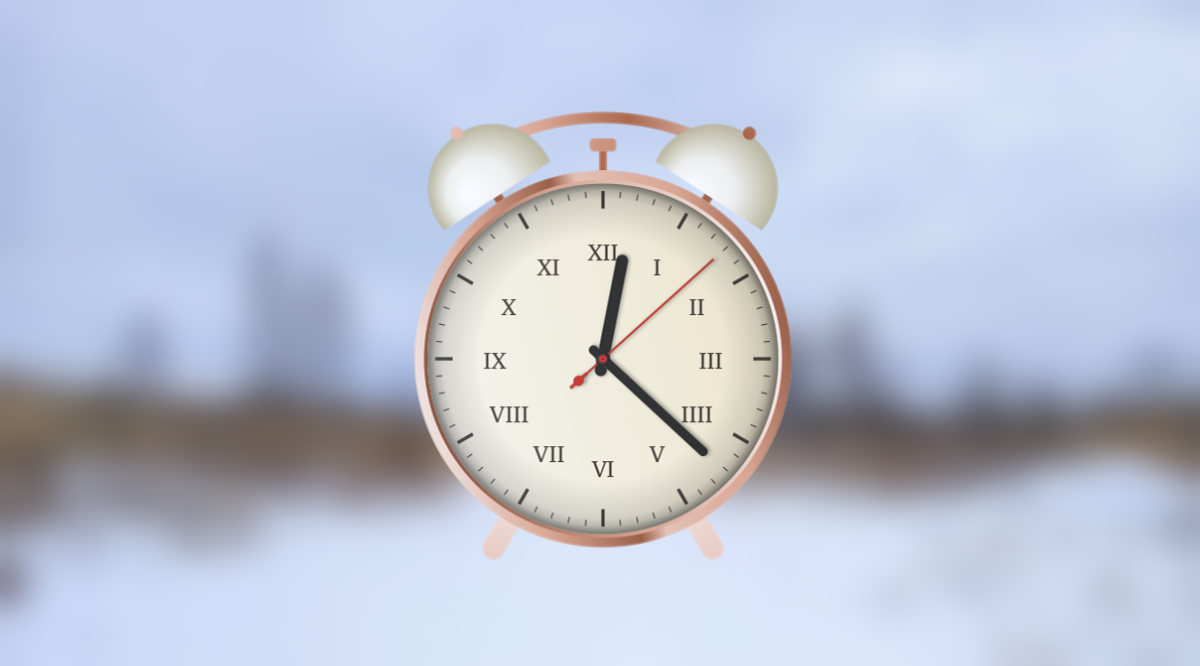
12 h 22 min 08 s
